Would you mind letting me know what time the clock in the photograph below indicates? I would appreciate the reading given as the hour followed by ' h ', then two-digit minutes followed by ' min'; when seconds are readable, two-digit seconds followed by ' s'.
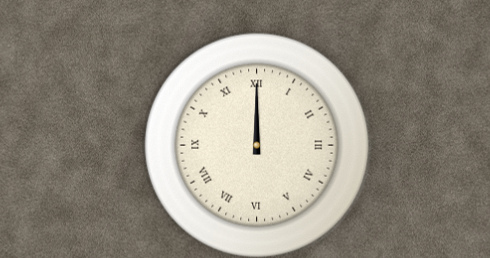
12 h 00 min
